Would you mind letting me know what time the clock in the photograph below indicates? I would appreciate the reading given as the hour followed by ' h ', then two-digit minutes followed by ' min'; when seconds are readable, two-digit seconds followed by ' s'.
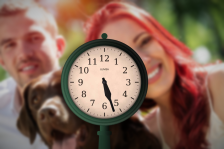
5 h 27 min
